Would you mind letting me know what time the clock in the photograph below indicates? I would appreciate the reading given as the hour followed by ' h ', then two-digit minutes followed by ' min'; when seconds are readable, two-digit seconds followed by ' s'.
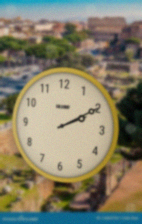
2 h 10 min
